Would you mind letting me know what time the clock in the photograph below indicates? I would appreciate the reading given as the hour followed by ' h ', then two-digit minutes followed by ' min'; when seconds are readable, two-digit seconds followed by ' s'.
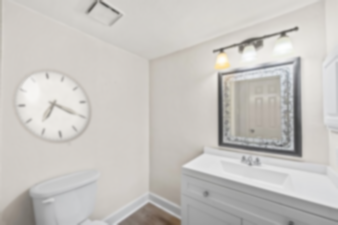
7 h 20 min
